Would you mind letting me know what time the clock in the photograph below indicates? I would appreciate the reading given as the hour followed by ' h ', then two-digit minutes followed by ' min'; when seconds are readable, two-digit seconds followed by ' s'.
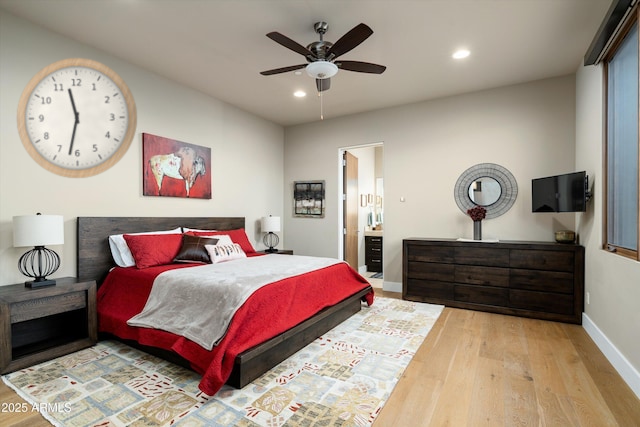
11 h 32 min
